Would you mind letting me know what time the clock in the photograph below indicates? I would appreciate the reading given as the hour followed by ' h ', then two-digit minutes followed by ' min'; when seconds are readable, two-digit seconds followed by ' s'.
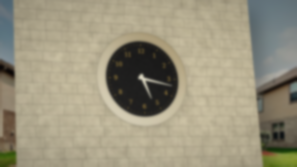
5 h 17 min
